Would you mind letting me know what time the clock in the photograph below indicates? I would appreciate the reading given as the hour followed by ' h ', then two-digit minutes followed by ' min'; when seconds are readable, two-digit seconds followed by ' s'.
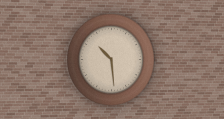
10 h 29 min
